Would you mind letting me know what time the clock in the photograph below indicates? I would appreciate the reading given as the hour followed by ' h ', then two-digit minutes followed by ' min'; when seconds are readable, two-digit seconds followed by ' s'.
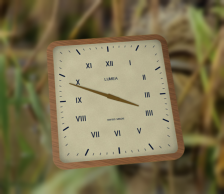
3 h 49 min
